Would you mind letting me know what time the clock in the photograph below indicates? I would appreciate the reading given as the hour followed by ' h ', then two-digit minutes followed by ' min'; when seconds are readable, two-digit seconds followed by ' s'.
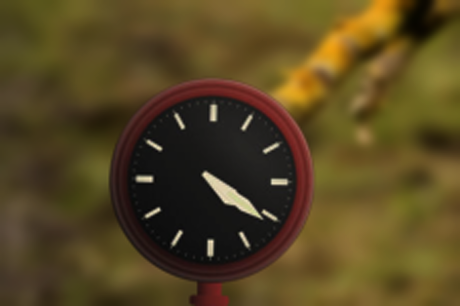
4 h 21 min
